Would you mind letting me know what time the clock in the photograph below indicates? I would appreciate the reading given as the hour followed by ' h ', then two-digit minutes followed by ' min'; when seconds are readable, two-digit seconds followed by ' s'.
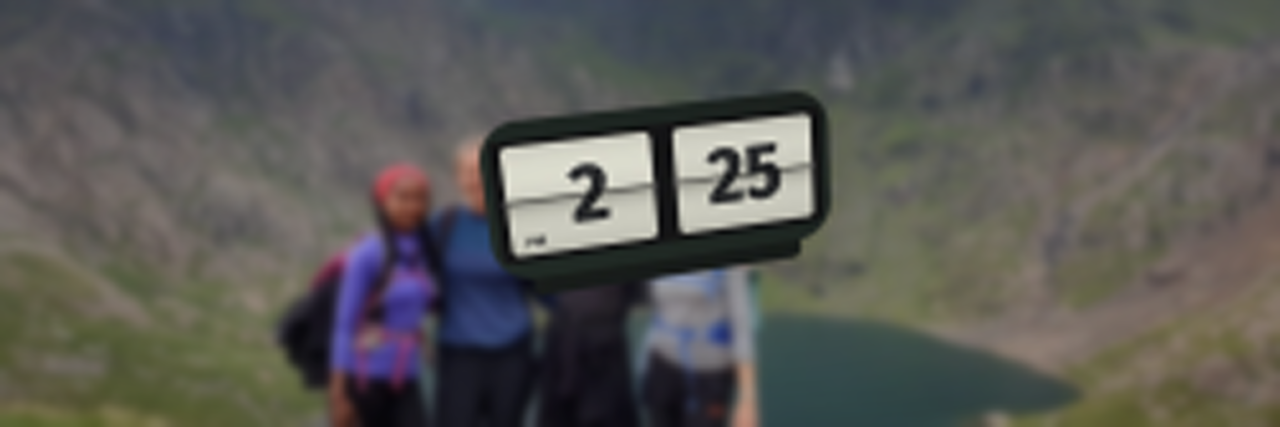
2 h 25 min
